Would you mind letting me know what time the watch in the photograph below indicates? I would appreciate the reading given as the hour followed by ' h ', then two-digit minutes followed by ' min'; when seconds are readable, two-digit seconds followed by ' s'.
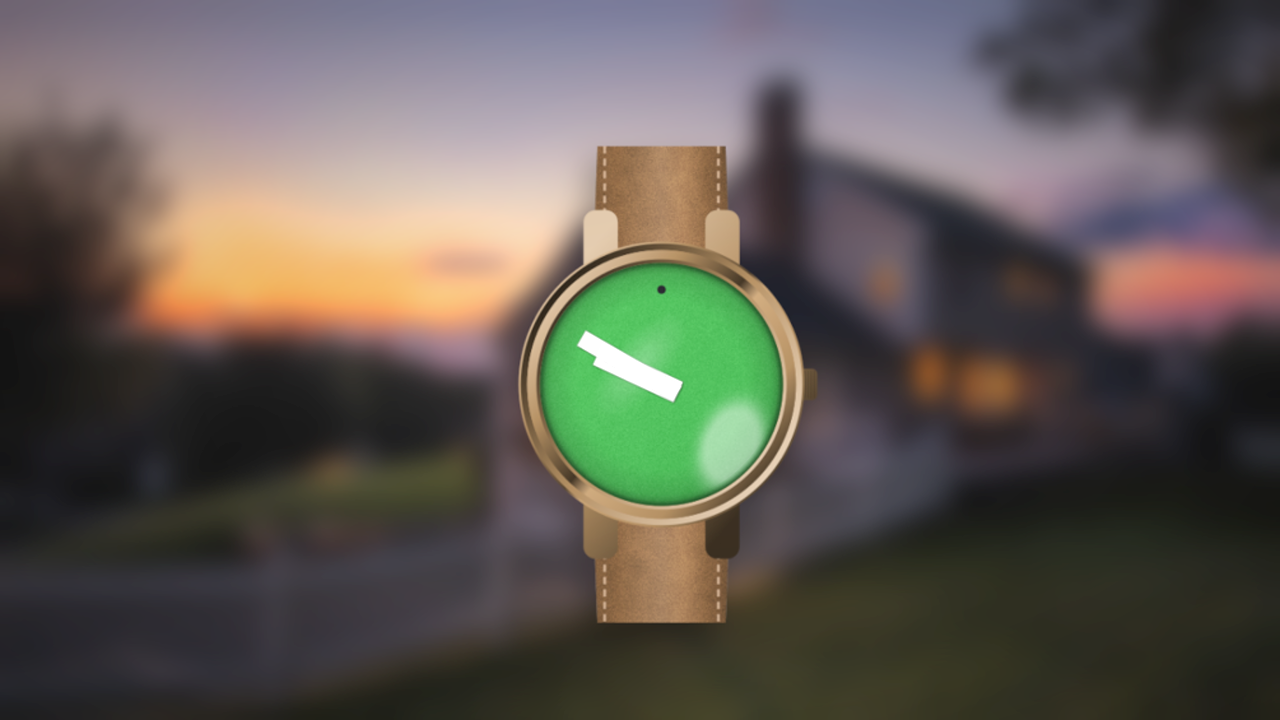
9 h 50 min
